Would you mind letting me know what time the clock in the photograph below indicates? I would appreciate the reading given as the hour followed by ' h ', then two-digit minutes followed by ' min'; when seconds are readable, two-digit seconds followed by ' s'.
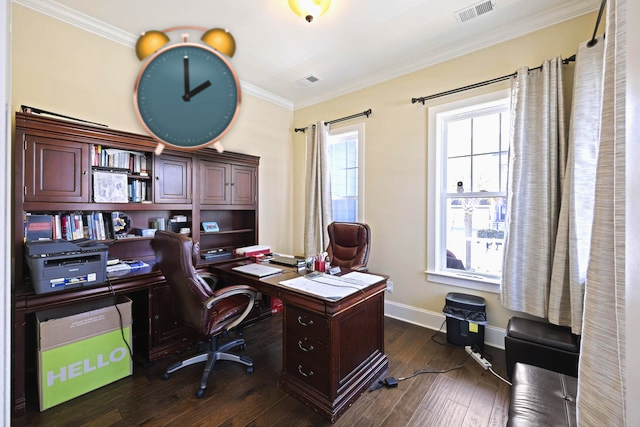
2 h 00 min
